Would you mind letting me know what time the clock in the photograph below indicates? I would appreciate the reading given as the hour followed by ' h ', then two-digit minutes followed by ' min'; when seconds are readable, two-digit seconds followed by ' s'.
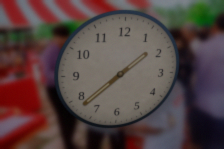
1 h 38 min
